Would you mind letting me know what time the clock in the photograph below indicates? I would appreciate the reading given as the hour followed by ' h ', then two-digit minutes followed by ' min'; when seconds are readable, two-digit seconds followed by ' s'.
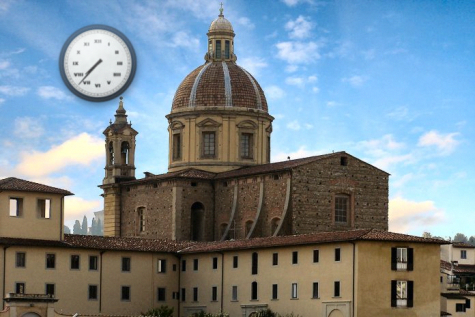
7 h 37 min
